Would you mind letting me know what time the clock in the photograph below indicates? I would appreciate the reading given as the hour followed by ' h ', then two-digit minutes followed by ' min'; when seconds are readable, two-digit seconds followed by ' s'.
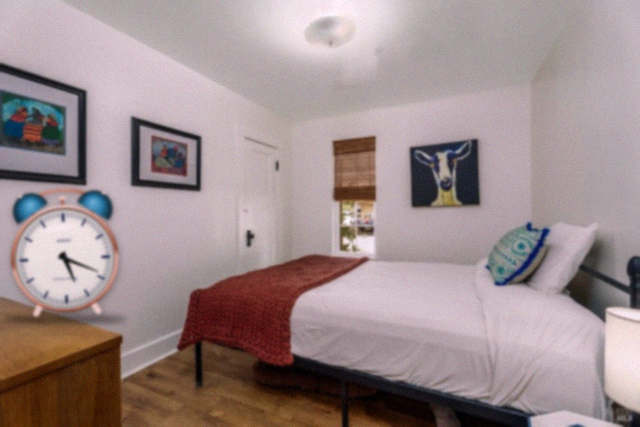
5 h 19 min
